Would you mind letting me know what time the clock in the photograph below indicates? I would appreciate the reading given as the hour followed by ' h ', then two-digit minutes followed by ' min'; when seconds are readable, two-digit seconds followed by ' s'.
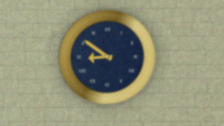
8 h 51 min
